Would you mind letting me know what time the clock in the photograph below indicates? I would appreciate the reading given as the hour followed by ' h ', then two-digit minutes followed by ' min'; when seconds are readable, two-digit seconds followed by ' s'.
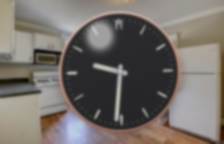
9 h 31 min
